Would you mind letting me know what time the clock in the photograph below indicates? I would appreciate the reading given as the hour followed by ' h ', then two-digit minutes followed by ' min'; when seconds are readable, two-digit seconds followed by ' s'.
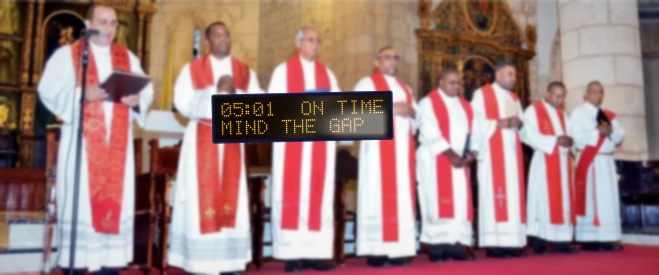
5 h 01 min
